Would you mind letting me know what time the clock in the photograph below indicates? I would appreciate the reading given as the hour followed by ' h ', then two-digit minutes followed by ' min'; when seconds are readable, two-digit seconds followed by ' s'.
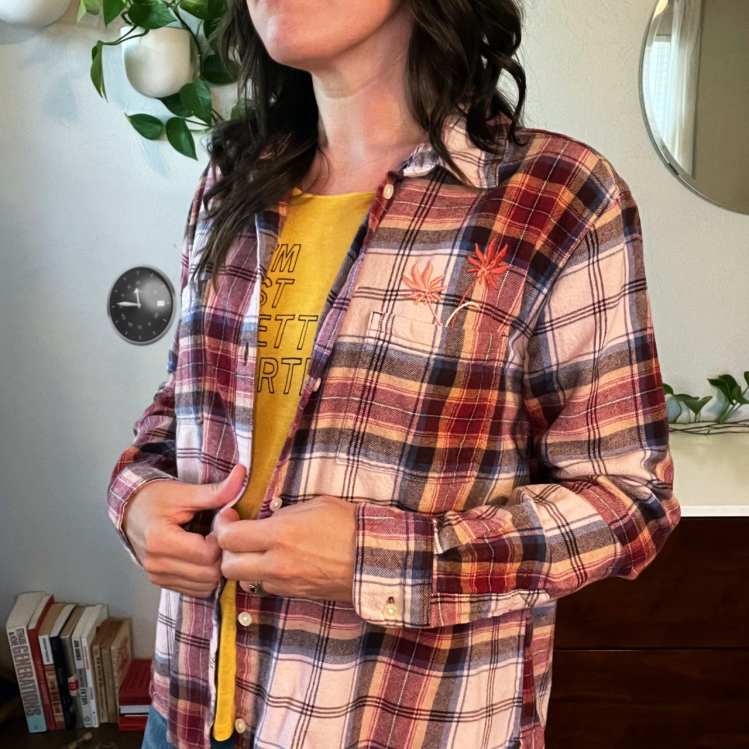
11 h 46 min
